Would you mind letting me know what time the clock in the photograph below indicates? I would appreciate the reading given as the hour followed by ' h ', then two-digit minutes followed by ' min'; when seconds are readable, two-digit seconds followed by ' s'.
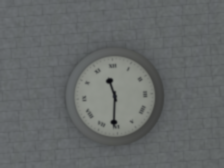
11 h 31 min
